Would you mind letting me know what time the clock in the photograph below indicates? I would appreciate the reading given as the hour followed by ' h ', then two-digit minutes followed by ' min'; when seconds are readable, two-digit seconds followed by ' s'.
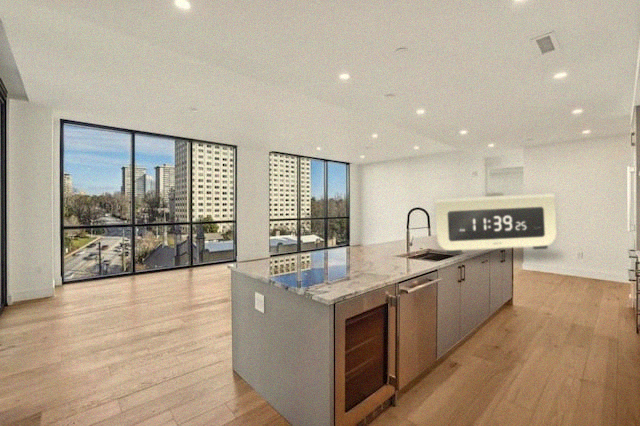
11 h 39 min
